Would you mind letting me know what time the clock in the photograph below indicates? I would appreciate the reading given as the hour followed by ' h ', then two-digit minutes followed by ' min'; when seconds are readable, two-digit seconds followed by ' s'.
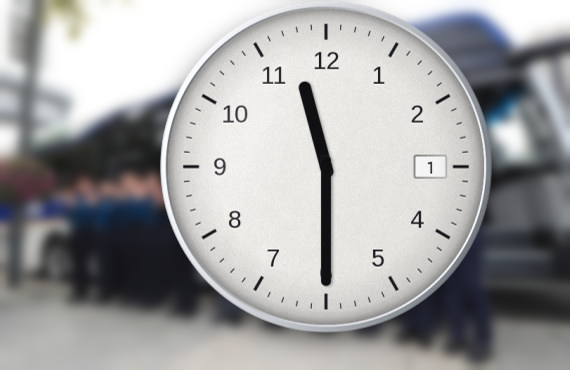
11 h 30 min
